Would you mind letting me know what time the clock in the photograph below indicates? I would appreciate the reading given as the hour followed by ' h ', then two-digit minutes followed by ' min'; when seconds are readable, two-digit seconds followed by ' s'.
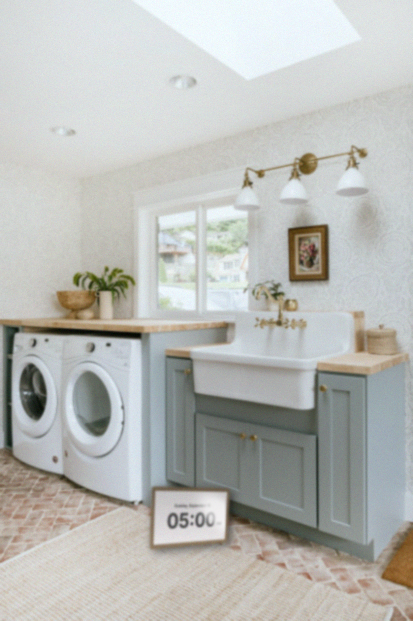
5 h 00 min
